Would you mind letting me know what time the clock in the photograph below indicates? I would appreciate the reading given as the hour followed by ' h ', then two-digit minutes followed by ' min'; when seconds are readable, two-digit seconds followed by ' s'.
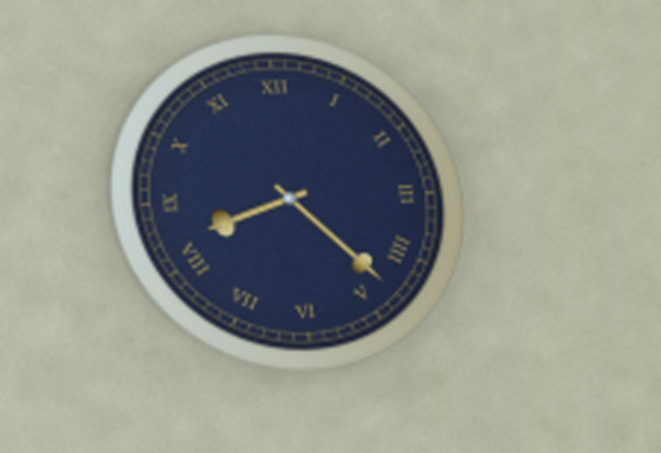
8 h 23 min
